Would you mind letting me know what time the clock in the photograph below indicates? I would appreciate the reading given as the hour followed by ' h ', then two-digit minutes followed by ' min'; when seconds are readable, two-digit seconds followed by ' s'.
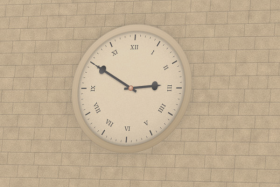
2 h 50 min
